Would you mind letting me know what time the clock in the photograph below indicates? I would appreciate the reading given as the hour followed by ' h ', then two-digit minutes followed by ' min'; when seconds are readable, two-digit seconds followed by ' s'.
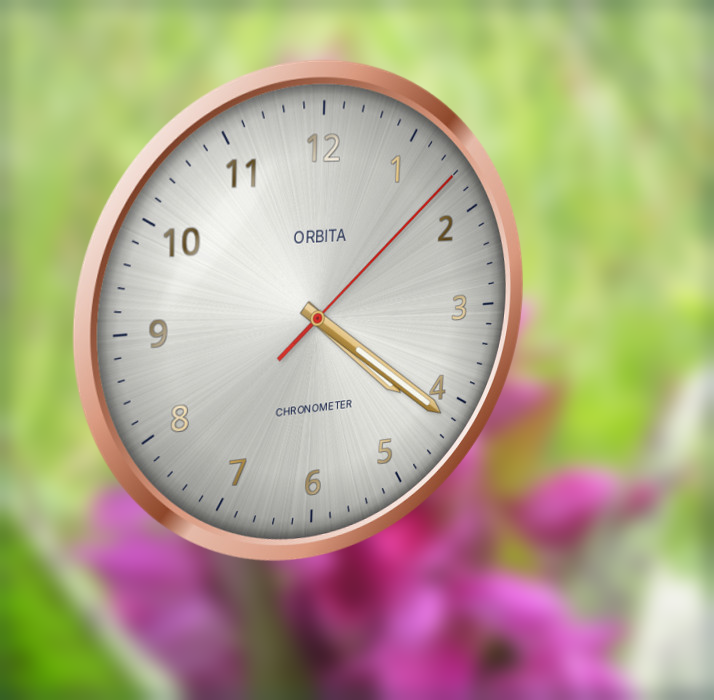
4 h 21 min 08 s
